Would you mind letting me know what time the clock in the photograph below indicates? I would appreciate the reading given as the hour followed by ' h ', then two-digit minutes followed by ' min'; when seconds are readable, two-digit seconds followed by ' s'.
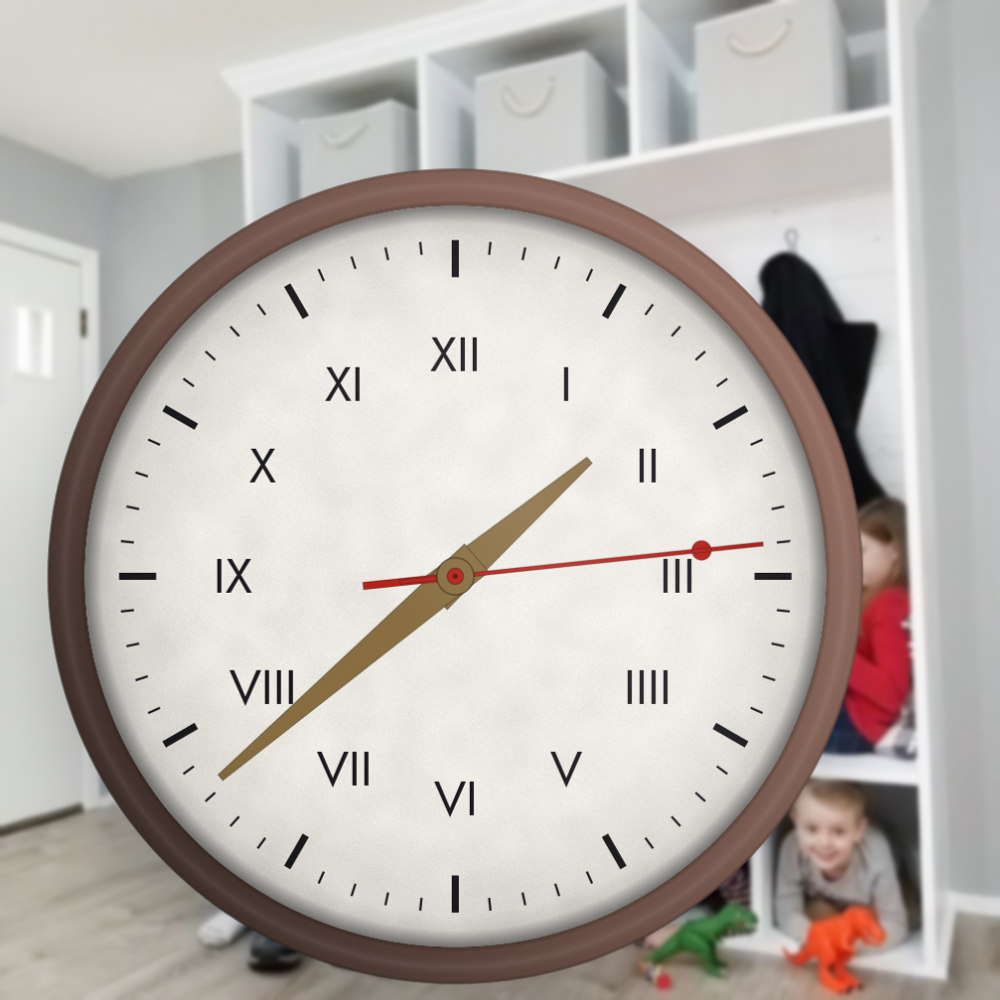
1 h 38 min 14 s
